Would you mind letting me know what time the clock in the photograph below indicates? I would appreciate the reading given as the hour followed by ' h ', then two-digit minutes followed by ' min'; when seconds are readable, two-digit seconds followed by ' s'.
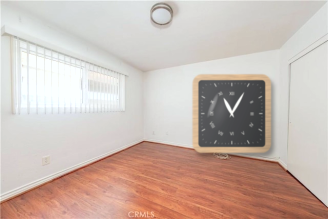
11 h 05 min
